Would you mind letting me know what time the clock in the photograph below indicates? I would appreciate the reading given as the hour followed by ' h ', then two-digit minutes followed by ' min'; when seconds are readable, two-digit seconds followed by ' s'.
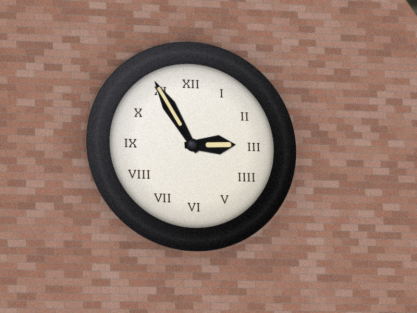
2 h 55 min
